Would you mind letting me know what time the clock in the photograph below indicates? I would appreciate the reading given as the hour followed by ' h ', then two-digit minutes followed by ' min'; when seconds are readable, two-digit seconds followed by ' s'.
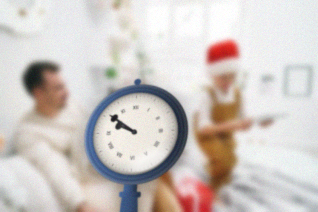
9 h 51 min
